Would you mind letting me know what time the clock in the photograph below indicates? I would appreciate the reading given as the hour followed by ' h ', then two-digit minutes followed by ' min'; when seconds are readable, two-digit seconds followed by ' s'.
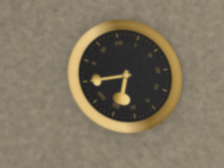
6 h 45 min
